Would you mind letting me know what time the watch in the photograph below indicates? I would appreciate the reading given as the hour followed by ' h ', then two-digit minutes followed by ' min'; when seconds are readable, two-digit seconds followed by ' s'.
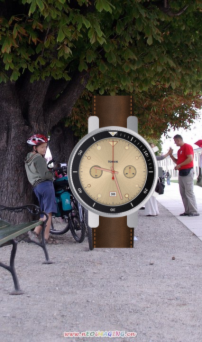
9 h 27 min
